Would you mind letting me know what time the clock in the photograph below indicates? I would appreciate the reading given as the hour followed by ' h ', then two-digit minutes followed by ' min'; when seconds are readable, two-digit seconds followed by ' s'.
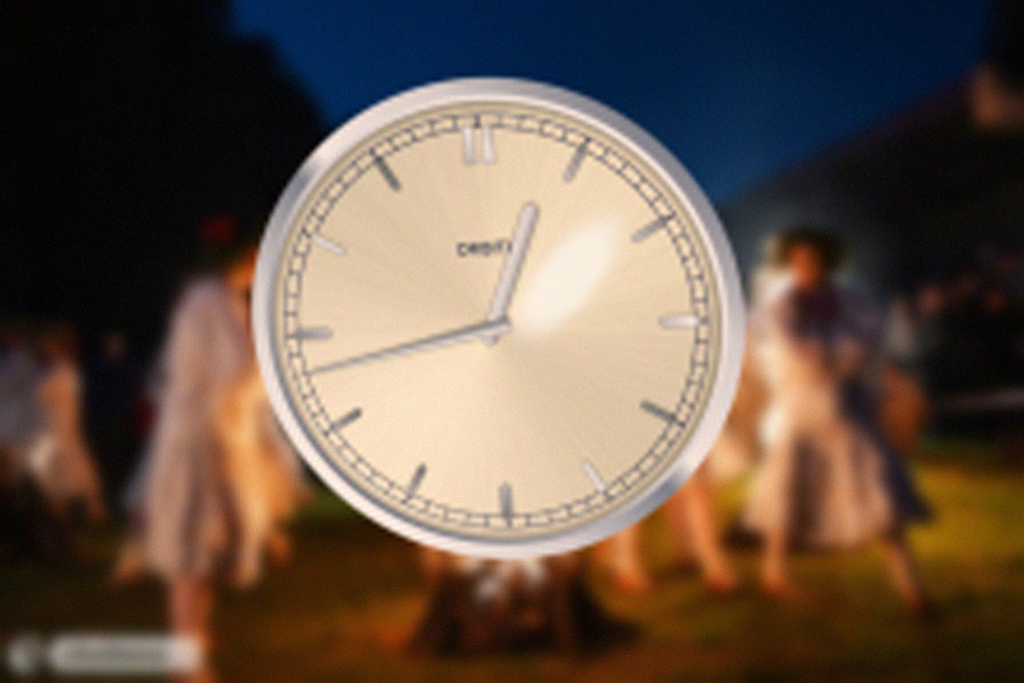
12 h 43 min
